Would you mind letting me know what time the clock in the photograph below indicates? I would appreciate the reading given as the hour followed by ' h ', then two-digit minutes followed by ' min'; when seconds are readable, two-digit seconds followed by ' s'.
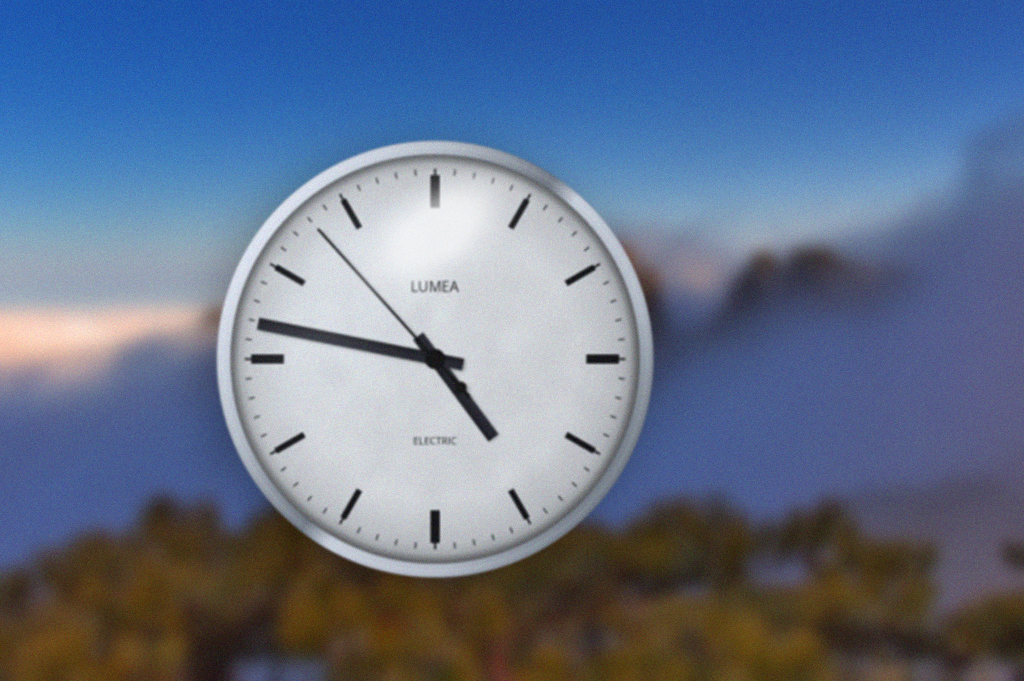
4 h 46 min 53 s
